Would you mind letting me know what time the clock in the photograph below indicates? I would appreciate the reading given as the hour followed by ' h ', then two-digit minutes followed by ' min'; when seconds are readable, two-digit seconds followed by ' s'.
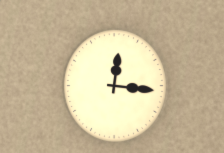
12 h 16 min
